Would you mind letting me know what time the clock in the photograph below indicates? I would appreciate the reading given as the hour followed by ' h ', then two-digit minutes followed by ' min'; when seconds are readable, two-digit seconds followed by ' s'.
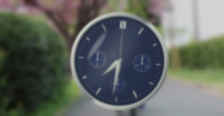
7 h 31 min
